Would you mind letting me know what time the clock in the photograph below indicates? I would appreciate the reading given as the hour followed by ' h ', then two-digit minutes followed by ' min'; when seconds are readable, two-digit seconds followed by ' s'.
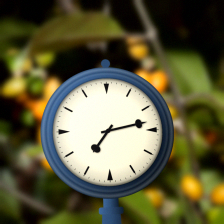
7 h 13 min
